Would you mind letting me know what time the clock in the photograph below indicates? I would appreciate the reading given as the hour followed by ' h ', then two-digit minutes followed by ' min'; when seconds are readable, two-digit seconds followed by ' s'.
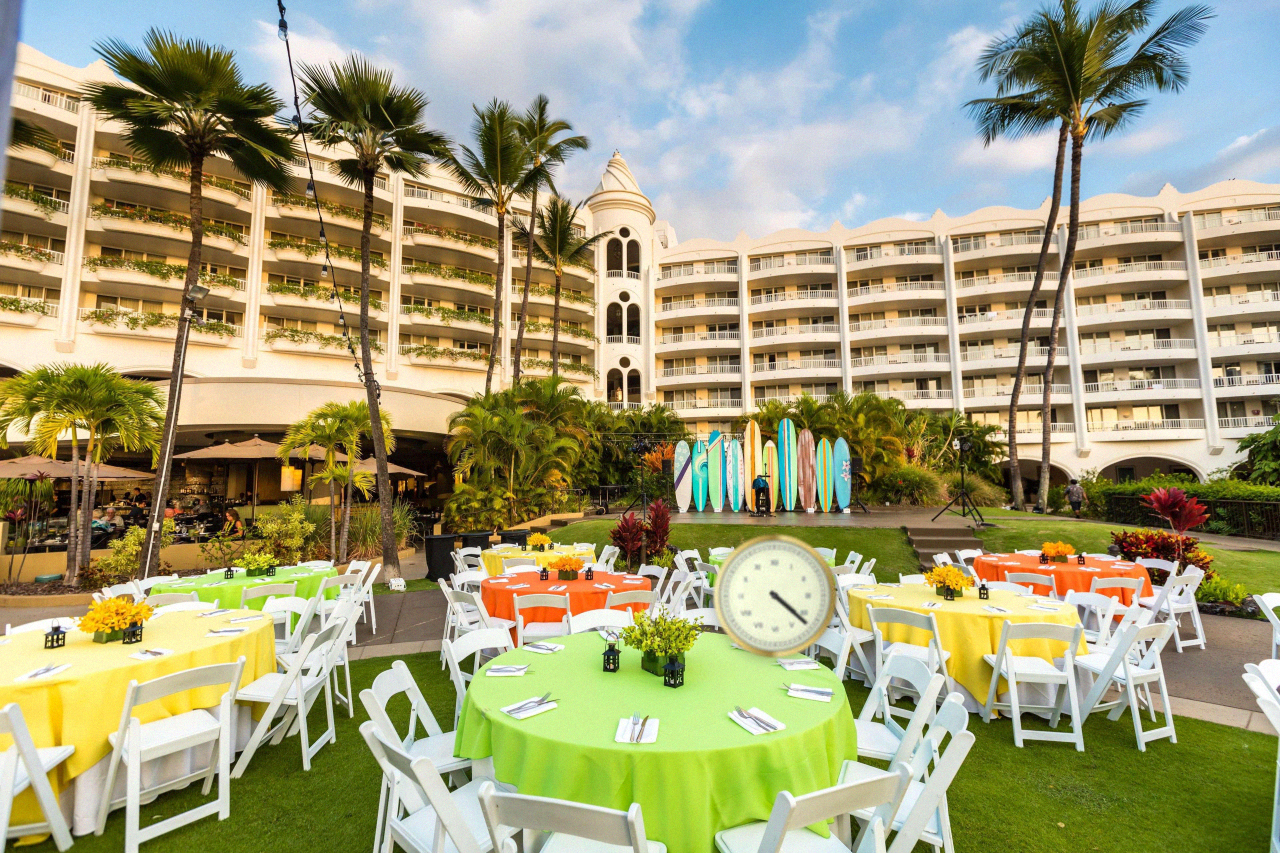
4 h 22 min
